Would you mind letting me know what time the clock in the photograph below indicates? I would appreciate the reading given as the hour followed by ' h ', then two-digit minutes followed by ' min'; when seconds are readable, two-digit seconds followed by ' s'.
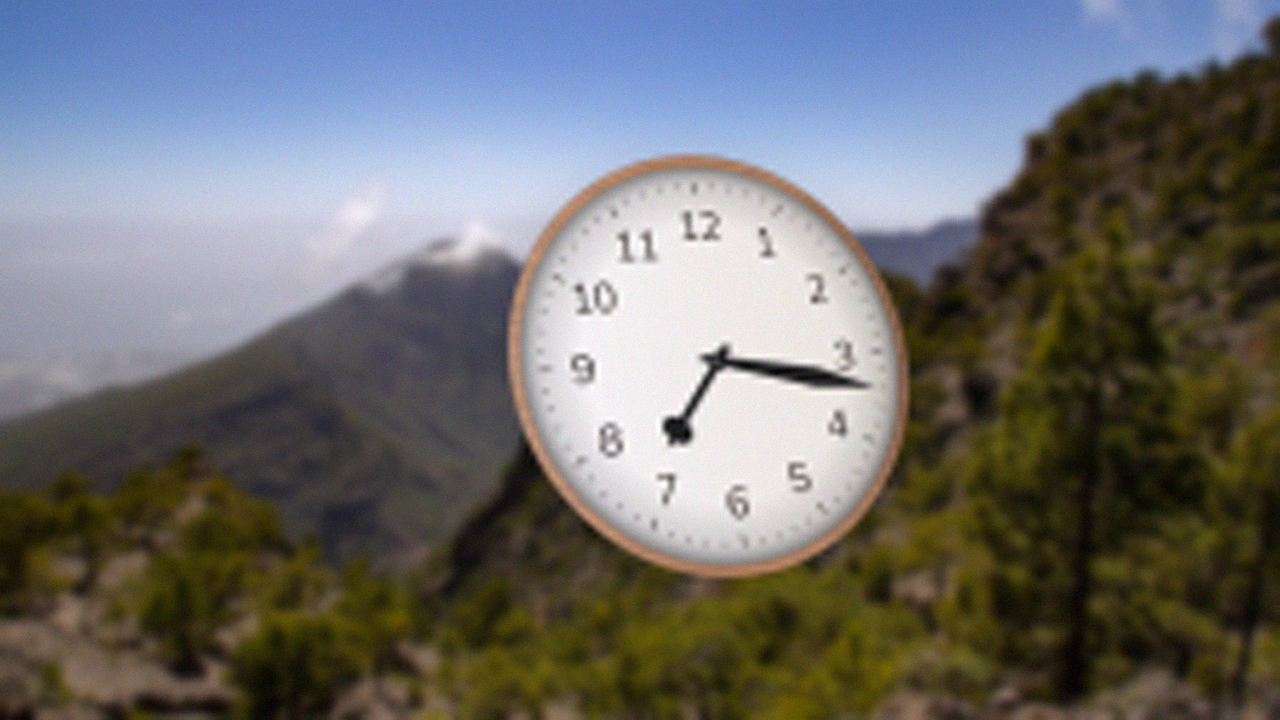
7 h 17 min
